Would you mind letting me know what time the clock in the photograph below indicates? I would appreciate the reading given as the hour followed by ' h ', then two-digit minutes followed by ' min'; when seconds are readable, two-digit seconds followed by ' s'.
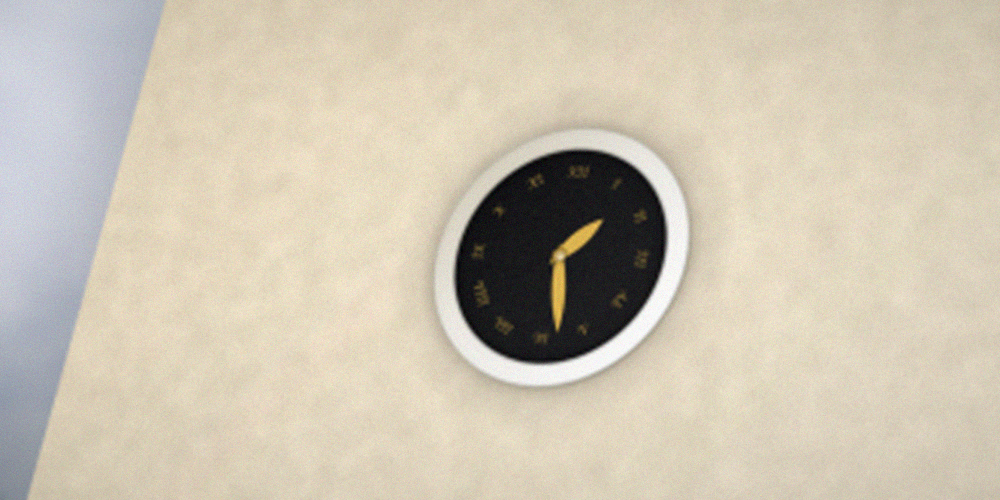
1 h 28 min
